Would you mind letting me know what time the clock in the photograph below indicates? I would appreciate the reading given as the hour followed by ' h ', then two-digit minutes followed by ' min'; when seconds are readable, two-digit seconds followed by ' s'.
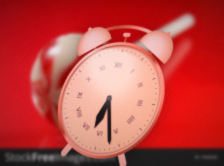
6 h 27 min
